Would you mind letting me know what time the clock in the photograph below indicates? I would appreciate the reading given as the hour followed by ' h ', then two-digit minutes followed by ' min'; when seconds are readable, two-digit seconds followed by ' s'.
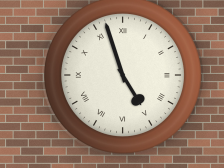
4 h 57 min
